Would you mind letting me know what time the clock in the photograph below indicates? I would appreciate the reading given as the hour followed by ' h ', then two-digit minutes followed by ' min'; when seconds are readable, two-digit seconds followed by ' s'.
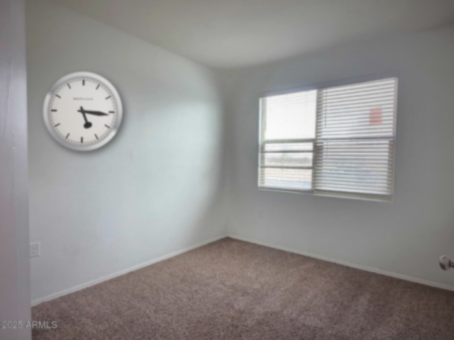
5 h 16 min
